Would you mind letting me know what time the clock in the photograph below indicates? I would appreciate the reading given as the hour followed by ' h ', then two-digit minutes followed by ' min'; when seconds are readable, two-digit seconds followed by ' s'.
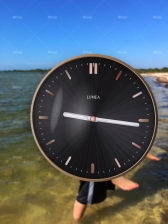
9 h 16 min
